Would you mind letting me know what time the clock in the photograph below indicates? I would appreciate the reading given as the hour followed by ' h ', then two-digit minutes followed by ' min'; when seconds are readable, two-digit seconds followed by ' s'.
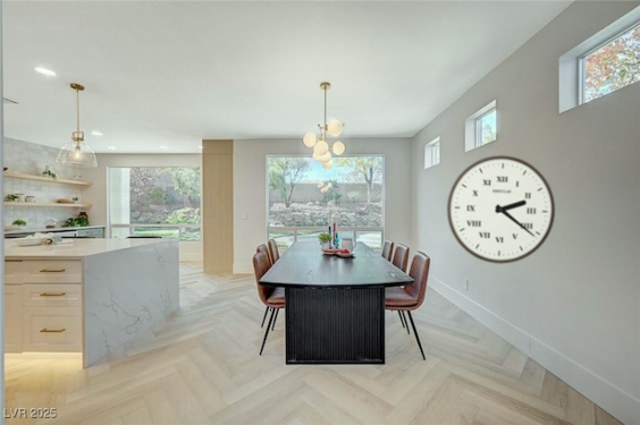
2 h 21 min
